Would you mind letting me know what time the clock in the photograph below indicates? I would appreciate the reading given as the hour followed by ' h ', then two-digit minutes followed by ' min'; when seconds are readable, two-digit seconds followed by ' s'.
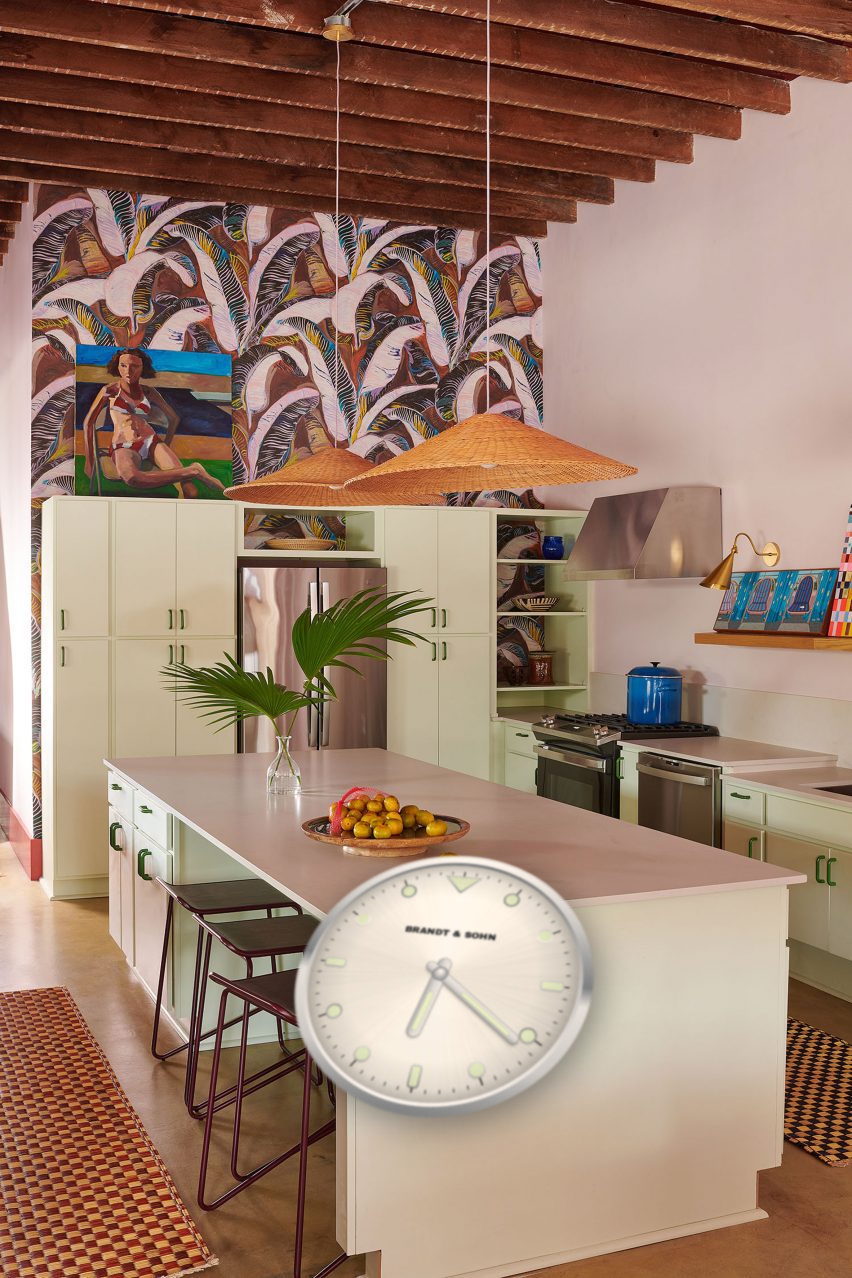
6 h 21 min
